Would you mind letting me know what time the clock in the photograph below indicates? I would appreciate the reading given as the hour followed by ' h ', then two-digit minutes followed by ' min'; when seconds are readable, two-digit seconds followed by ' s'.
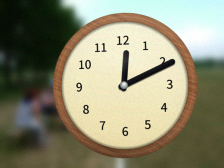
12 h 11 min
